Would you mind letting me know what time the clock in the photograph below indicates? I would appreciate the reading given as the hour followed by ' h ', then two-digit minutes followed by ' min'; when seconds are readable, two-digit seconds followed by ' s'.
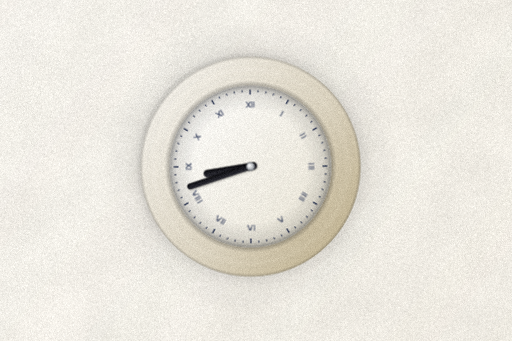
8 h 42 min
